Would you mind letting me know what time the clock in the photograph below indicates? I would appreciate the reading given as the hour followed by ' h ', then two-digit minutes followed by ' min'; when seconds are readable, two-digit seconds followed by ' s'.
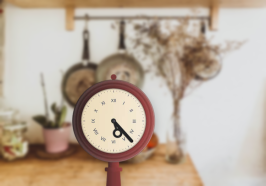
5 h 23 min
